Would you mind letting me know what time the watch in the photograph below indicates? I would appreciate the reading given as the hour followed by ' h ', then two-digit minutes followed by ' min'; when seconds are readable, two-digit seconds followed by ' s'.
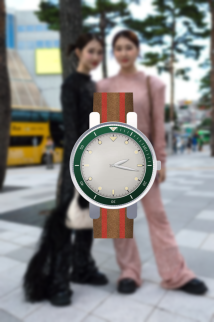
2 h 17 min
